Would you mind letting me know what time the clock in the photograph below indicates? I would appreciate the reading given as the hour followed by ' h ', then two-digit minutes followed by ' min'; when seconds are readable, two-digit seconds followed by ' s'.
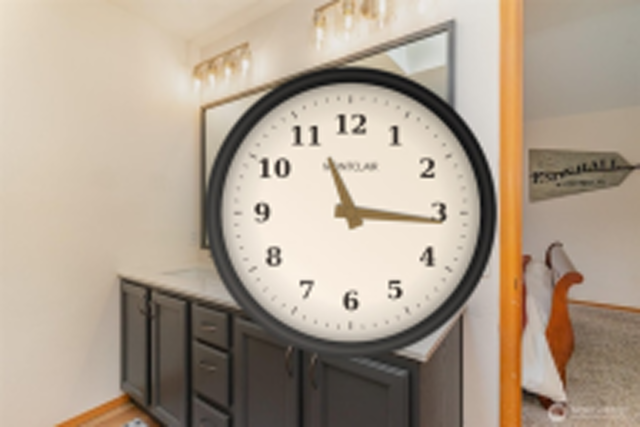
11 h 16 min
